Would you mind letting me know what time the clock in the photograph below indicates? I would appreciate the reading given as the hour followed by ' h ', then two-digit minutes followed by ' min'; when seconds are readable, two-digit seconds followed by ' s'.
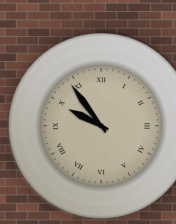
9 h 54 min
